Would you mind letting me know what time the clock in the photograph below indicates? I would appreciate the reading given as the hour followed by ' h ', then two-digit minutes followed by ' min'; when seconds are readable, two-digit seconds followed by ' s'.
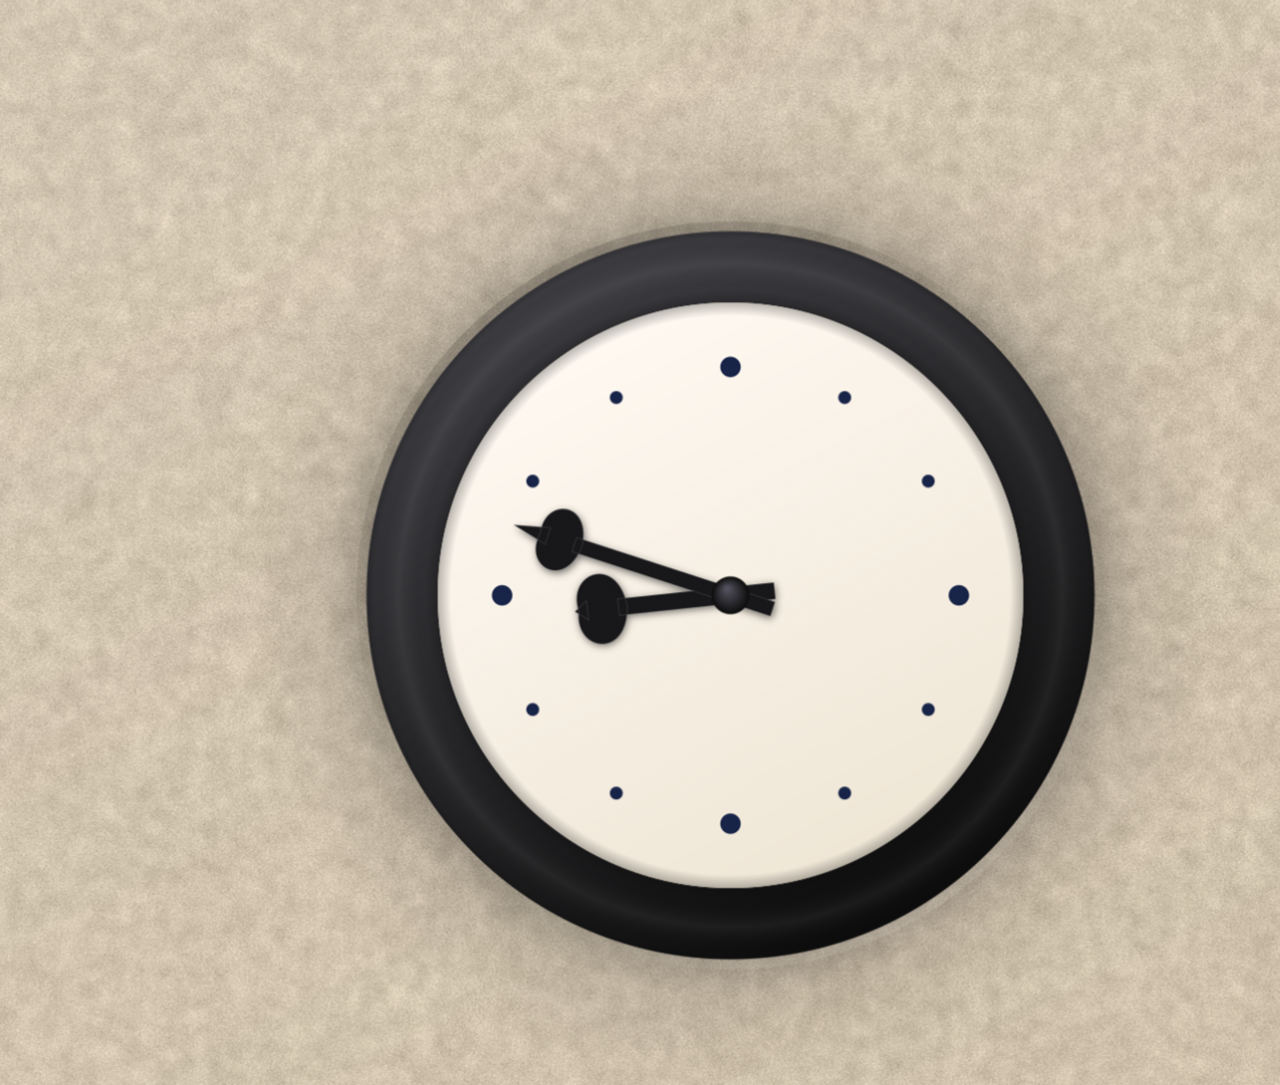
8 h 48 min
